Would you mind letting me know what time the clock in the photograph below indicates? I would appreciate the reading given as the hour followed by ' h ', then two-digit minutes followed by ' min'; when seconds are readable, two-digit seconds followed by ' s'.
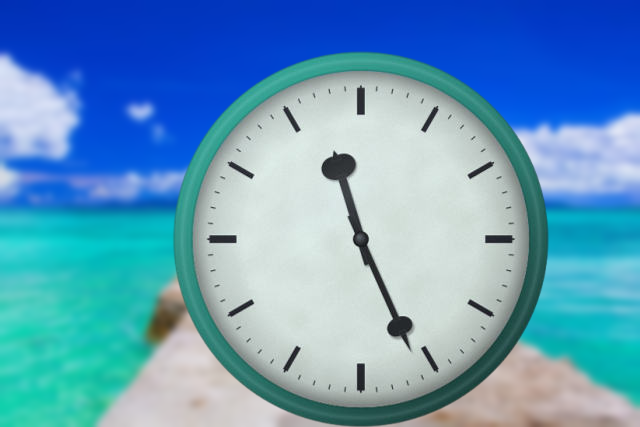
11 h 26 min
